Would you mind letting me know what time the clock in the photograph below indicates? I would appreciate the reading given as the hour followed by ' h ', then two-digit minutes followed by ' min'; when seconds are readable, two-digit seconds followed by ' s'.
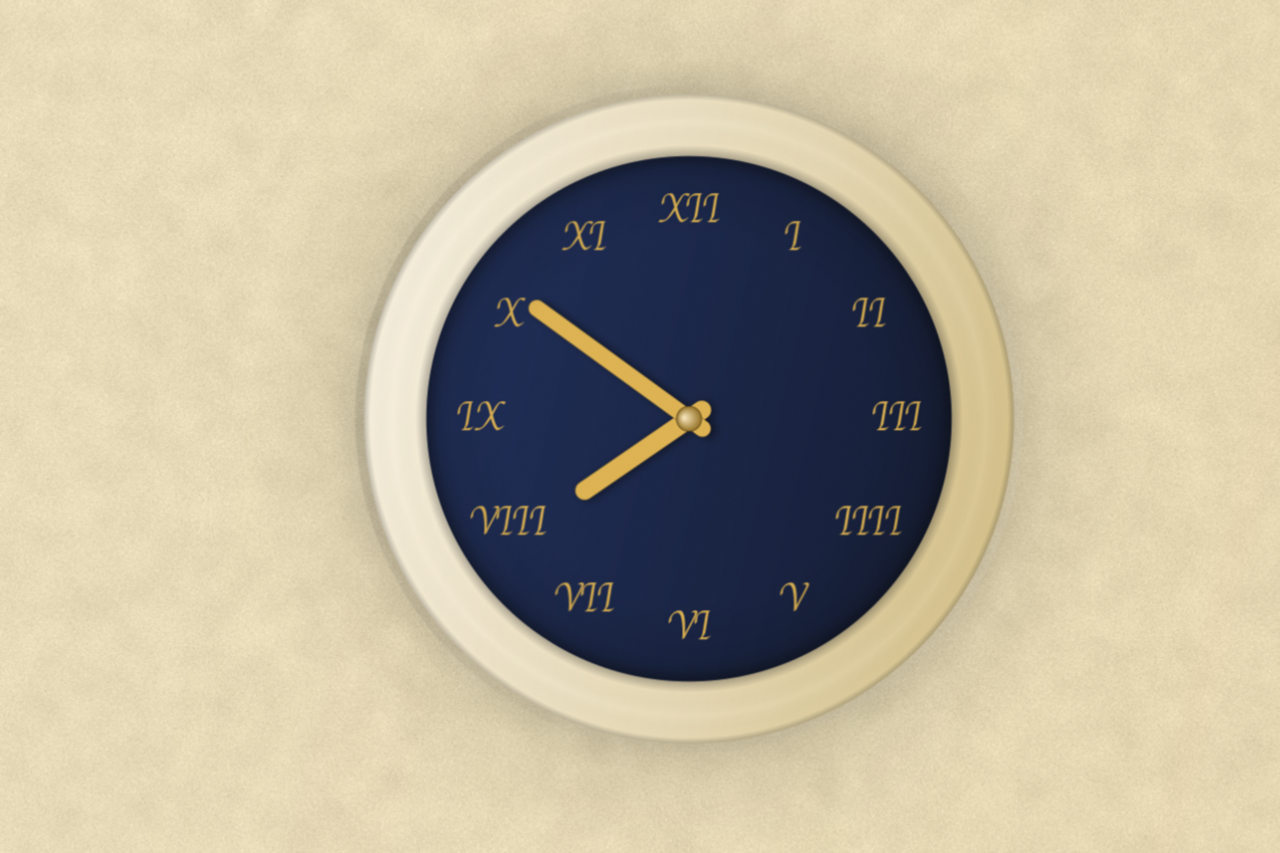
7 h 51 min
